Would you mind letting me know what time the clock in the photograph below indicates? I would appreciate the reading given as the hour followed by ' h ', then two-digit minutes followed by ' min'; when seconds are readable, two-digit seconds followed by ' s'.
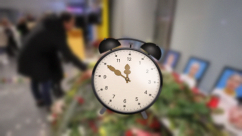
11 h 50 min
